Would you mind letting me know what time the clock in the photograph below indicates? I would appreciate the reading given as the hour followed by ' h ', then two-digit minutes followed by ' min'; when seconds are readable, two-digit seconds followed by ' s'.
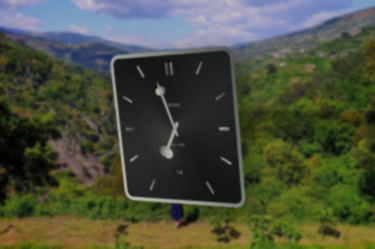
6 h 57 min
